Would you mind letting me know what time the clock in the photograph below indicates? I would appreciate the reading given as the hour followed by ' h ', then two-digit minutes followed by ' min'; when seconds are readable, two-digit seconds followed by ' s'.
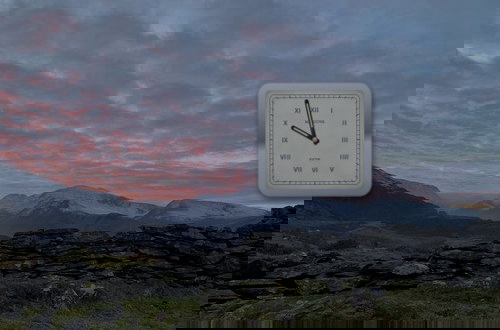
9 h 58 min
